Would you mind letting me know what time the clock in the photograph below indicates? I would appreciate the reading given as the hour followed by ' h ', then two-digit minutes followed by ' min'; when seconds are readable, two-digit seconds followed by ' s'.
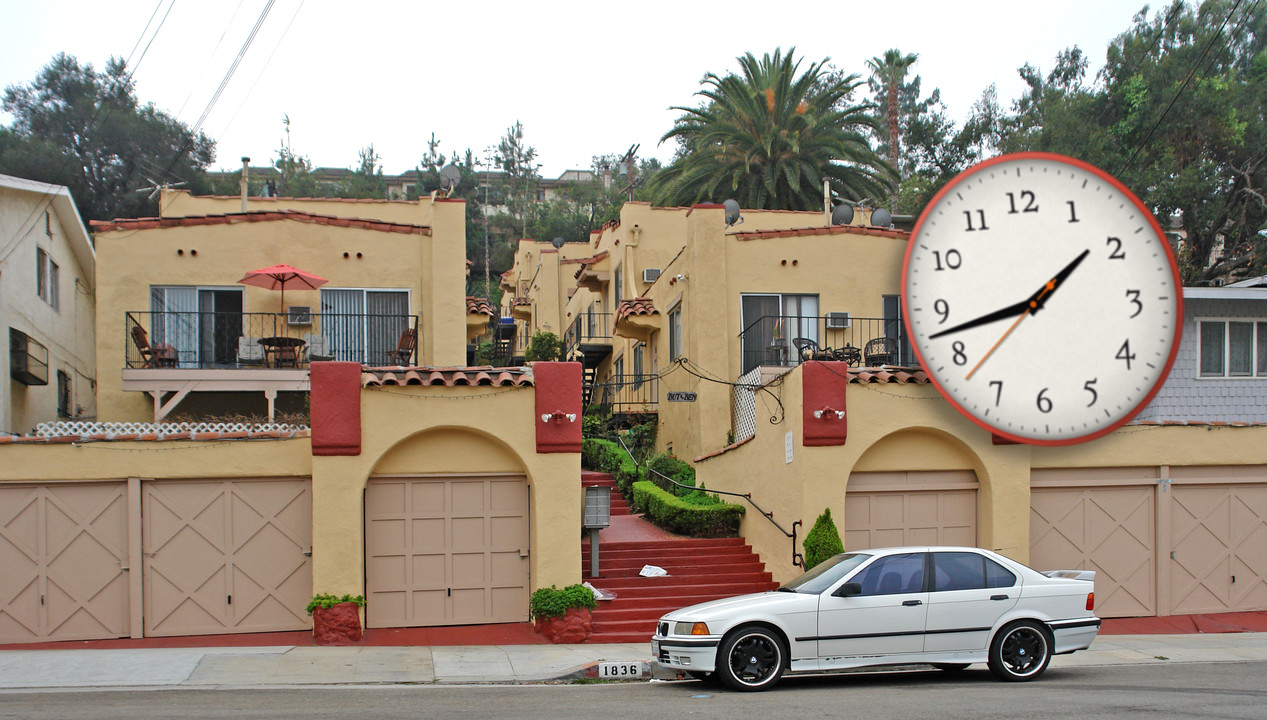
1 h 42 min 38 s
